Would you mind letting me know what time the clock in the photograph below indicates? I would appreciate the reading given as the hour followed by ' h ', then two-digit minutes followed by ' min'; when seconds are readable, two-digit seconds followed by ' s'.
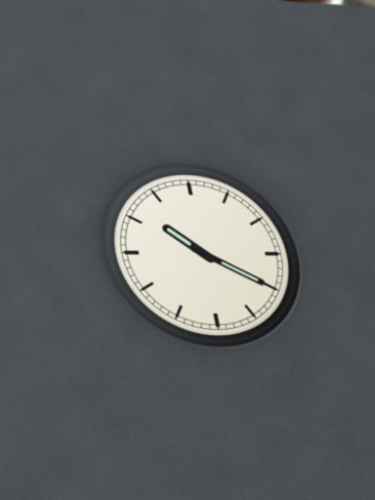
10 h 20 min
